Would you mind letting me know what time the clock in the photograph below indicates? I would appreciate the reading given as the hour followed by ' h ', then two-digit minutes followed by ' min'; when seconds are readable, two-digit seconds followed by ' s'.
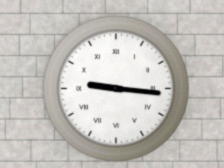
9 h 16 min
